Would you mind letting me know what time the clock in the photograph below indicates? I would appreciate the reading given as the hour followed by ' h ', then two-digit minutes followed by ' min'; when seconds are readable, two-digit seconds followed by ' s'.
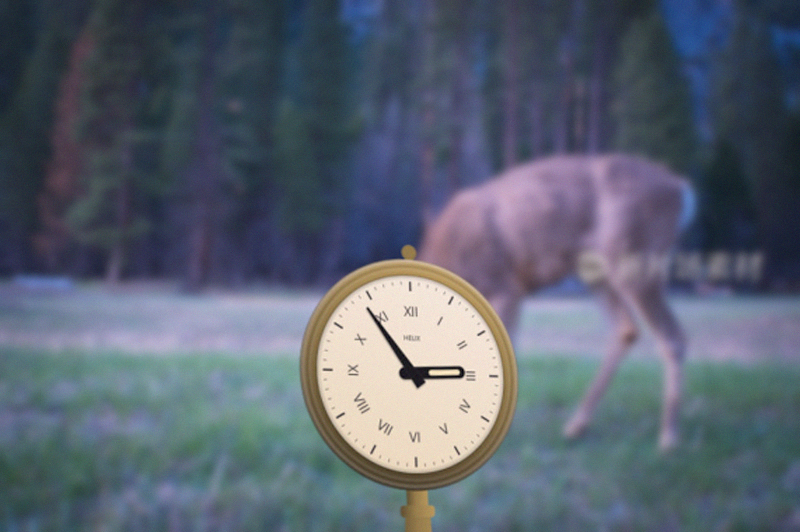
2 h 54 min
